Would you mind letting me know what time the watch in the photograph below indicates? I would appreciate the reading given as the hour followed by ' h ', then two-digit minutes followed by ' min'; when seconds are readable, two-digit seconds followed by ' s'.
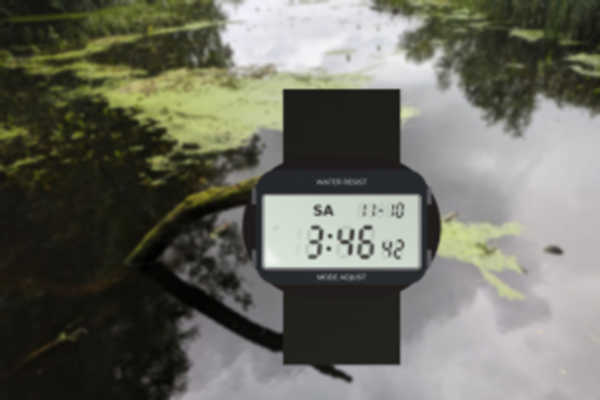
3 h 46 min 42 s
